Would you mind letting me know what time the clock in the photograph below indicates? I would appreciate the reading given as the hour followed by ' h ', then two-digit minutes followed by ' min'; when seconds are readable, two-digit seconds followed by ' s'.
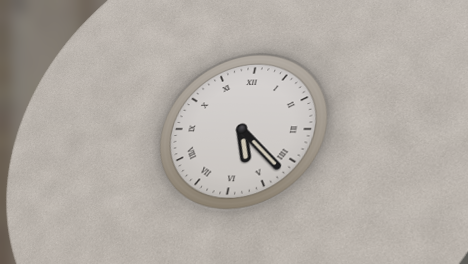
5 h 22 min
